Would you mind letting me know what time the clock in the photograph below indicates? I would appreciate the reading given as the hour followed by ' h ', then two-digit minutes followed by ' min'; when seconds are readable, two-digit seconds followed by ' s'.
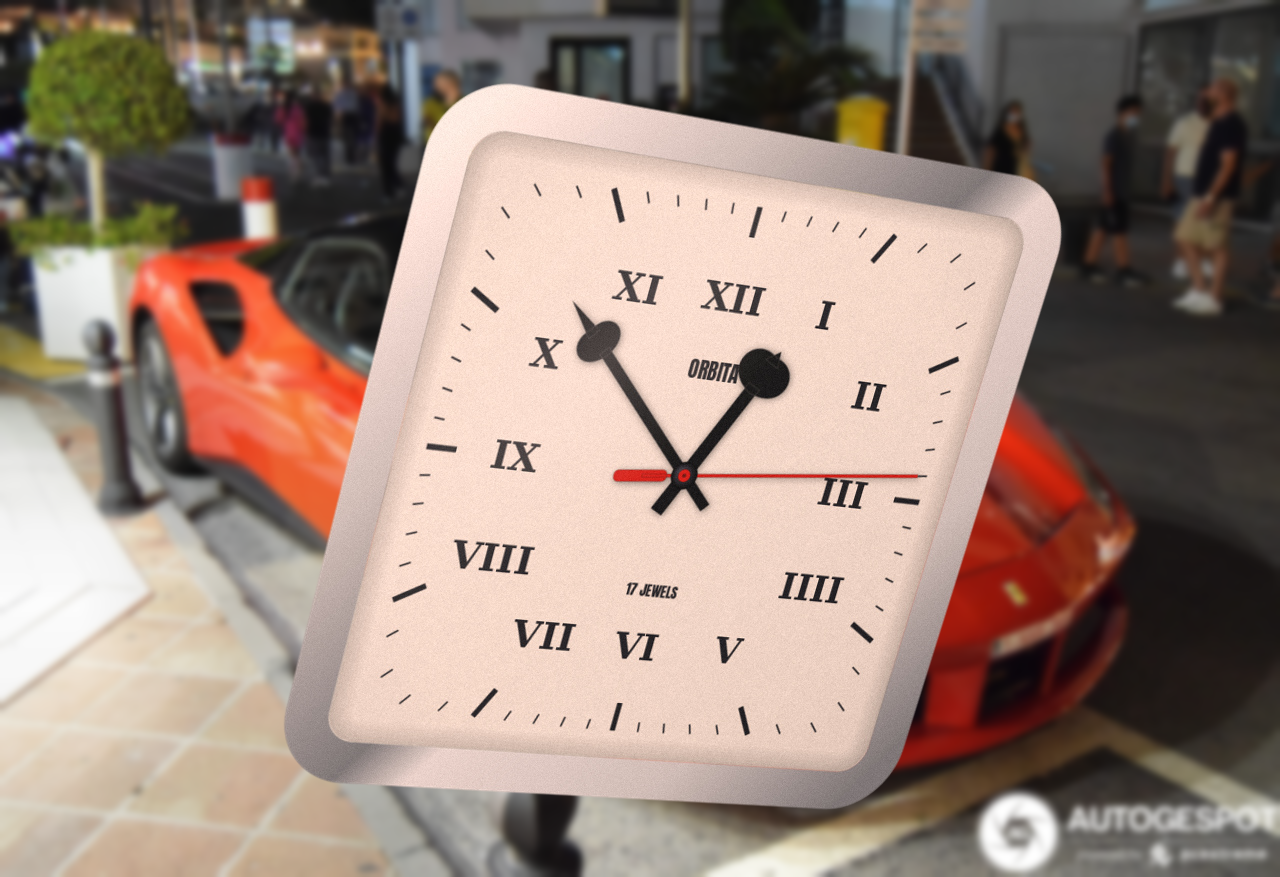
12 h 52 min 14 s
